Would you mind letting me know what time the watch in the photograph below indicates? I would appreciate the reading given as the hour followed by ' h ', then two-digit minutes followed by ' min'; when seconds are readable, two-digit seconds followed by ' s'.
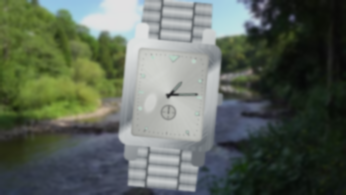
1 h 14 min
